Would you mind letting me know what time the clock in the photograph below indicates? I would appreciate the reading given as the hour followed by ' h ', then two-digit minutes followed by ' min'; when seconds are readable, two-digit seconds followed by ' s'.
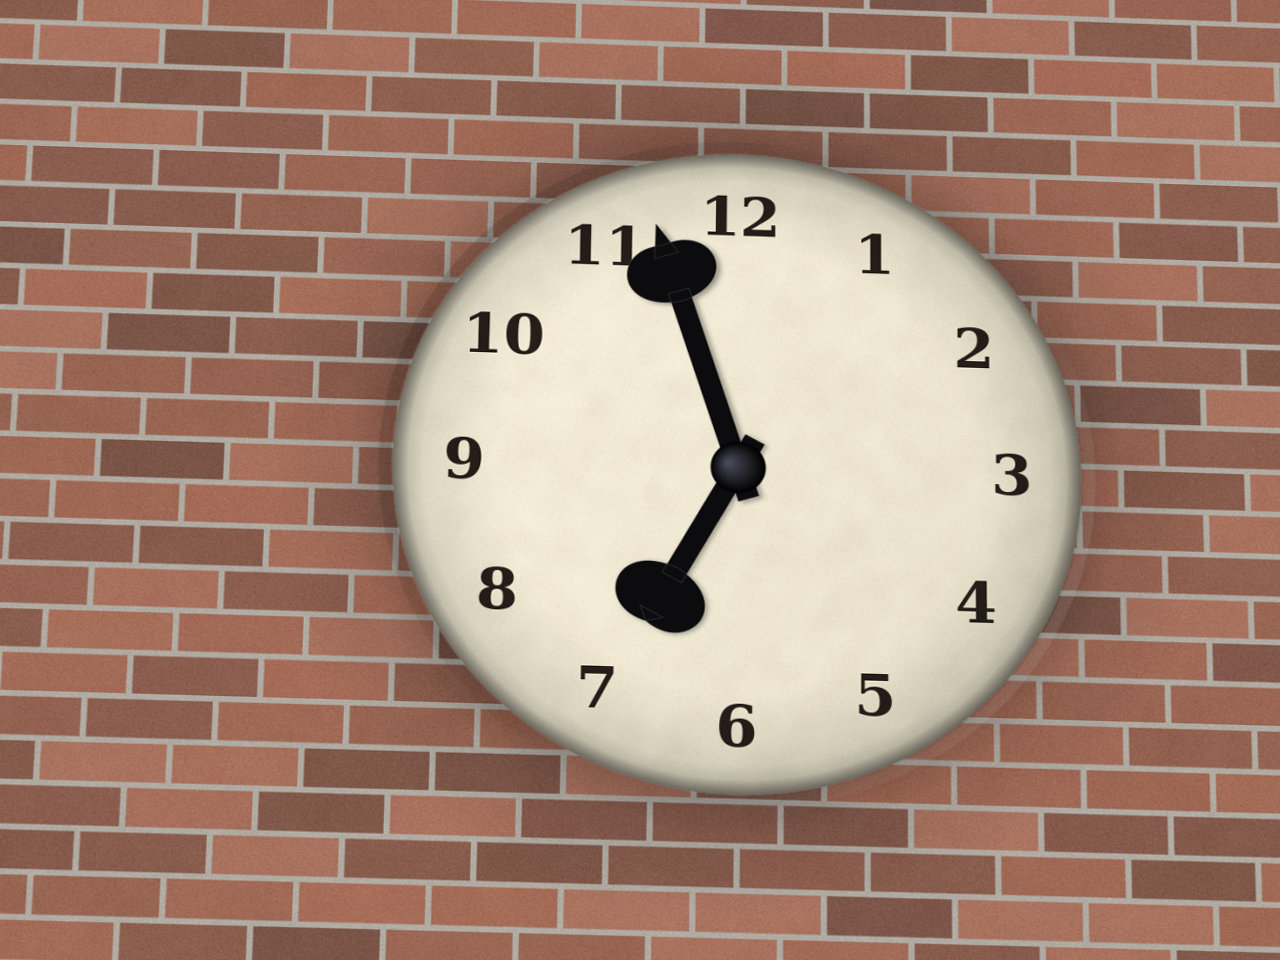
6 h 57 min
